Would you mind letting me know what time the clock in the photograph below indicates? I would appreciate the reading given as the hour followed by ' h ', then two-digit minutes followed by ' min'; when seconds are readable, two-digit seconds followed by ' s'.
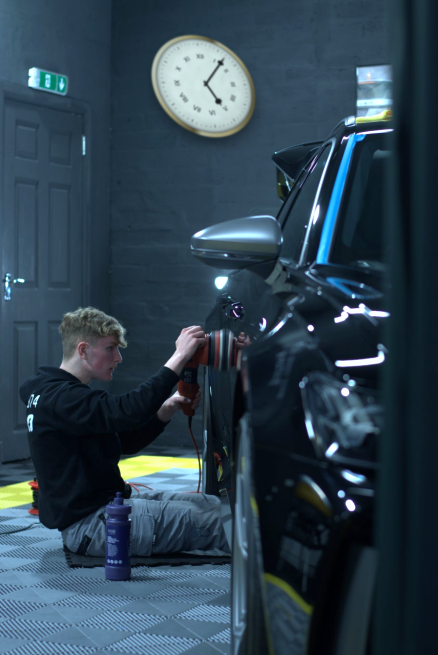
5 h 07 min
